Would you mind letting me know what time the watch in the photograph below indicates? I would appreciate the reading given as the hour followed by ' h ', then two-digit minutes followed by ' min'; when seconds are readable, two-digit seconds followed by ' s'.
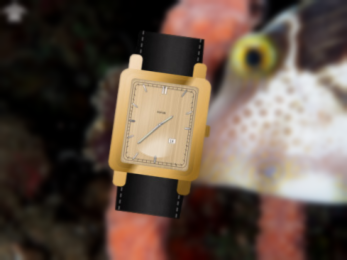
1 h 37 min
